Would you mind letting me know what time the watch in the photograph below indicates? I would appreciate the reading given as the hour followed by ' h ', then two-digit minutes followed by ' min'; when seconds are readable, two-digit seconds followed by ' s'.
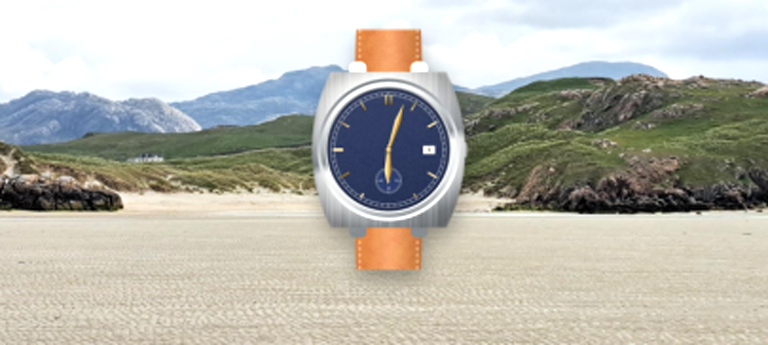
6 h 03 min
